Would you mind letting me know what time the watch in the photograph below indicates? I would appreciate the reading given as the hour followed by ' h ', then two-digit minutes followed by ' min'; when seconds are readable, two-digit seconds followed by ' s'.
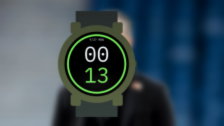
0 h 13 min
